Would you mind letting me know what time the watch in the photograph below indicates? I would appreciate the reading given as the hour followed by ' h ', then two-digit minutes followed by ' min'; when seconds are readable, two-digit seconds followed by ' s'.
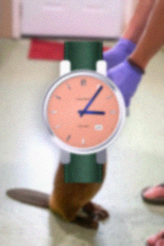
3 h 06 min
